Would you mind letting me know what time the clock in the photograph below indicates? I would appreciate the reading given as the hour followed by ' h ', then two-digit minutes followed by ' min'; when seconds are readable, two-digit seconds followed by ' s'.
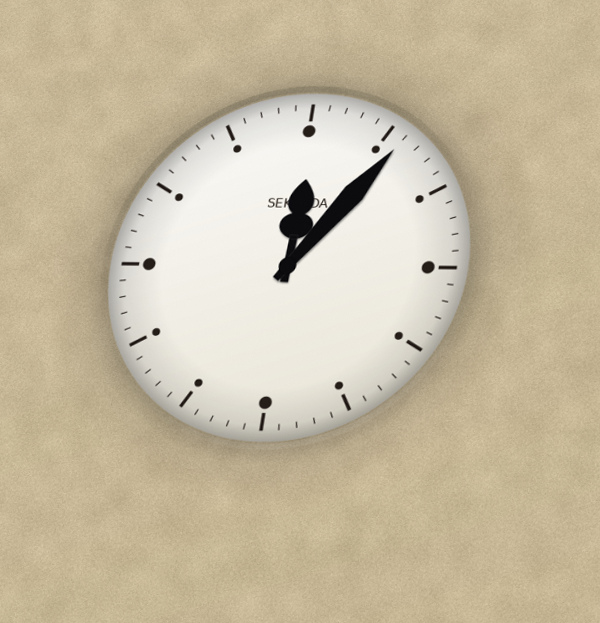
12 h 06 min
